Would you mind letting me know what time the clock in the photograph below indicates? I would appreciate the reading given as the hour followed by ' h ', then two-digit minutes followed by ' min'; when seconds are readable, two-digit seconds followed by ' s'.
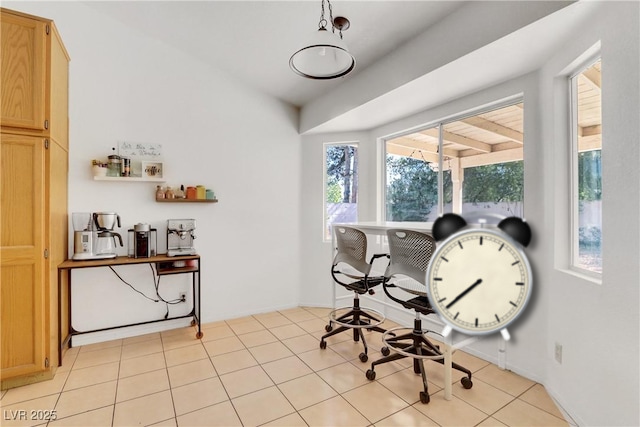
7 h 38 min
